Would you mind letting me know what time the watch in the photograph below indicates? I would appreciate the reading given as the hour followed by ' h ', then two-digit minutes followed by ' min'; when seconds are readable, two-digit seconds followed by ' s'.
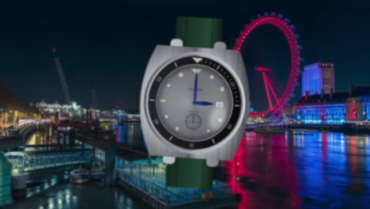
3 h 00 min
